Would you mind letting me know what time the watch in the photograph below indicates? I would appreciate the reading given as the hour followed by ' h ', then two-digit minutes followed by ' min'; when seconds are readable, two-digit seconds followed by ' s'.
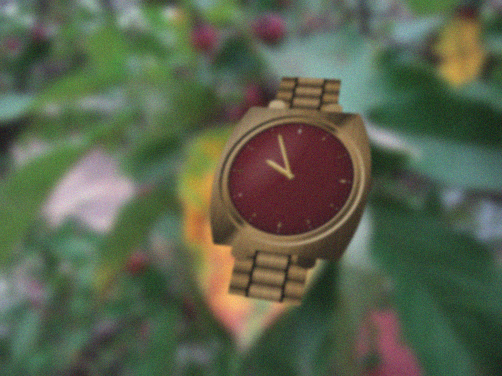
9 h 56 min
